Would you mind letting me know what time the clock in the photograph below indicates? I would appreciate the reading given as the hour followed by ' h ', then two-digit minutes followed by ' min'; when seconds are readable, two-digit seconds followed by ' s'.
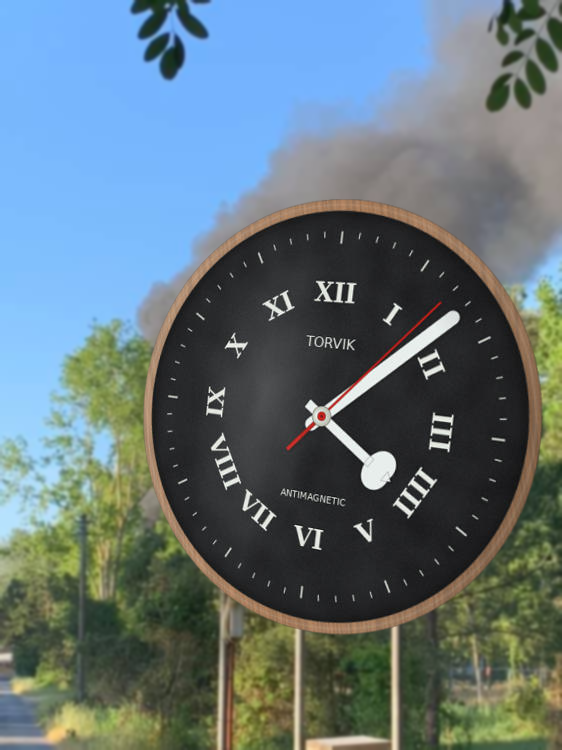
4 h 08 min 07 s
